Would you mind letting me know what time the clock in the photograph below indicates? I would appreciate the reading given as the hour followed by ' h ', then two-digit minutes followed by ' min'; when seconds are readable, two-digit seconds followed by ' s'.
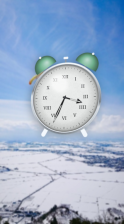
3 h 34 min
